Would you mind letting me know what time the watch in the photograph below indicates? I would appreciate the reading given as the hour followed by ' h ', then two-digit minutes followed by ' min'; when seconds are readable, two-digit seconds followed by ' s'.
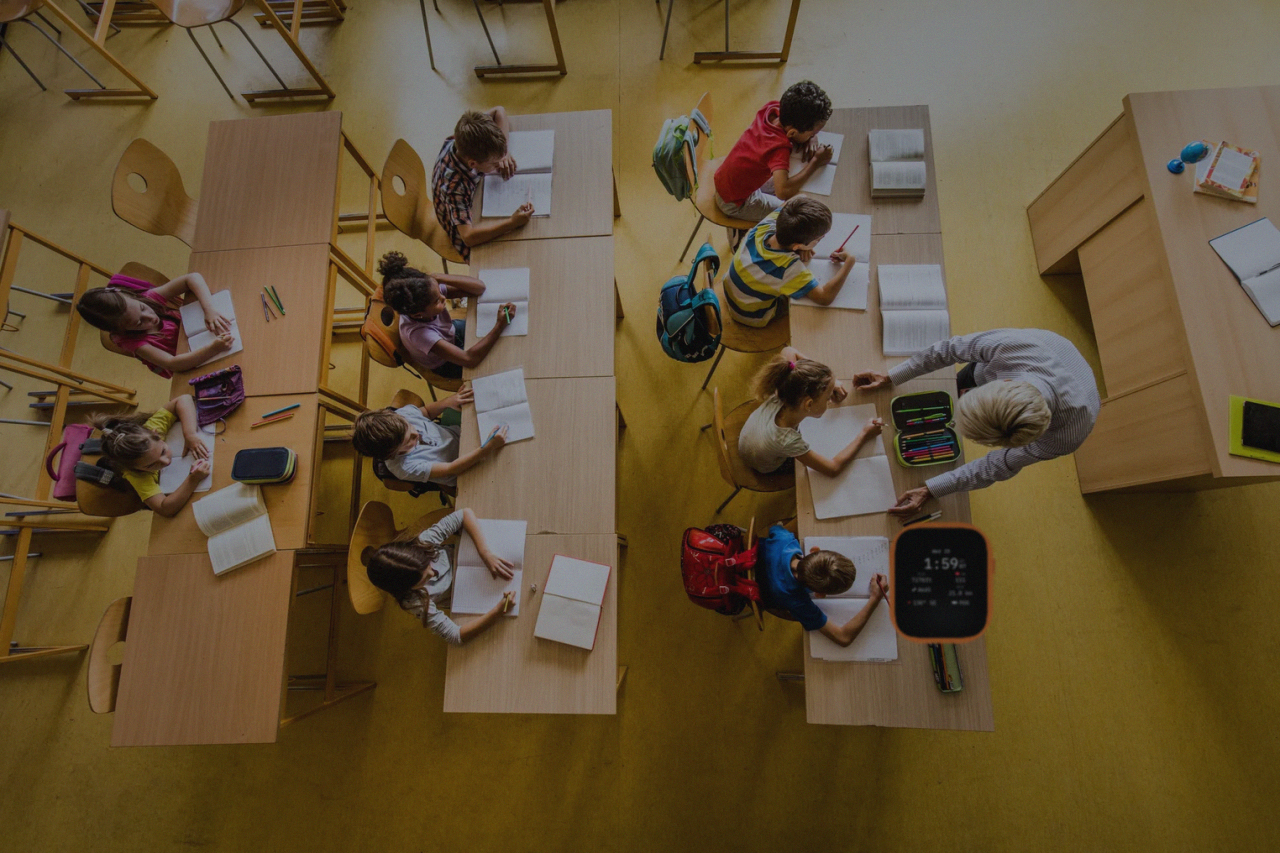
1 h 59 min
